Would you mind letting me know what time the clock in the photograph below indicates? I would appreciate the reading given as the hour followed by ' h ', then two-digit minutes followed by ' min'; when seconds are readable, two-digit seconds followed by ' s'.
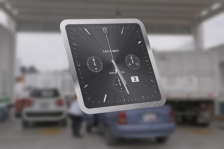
5 h 28 min
